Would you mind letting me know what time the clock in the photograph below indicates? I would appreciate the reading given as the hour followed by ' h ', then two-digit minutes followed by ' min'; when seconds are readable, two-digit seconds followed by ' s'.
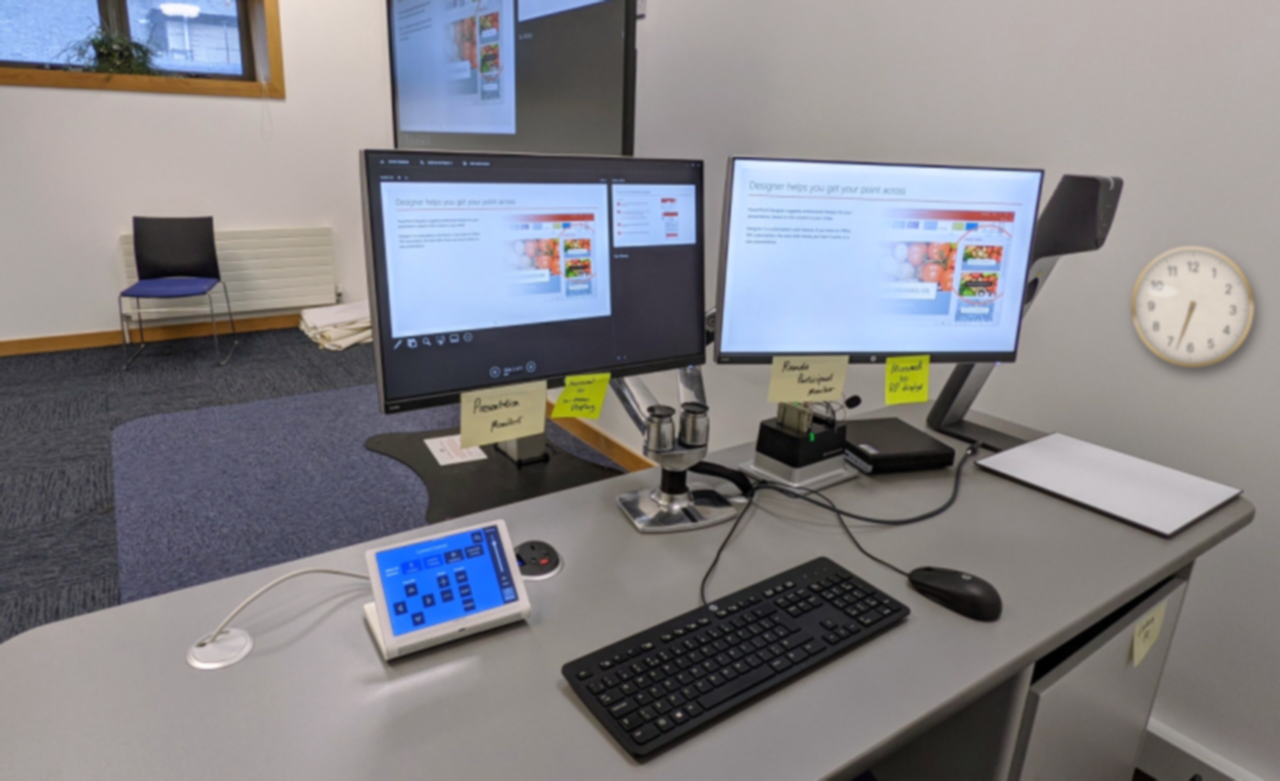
6 h 33 min
